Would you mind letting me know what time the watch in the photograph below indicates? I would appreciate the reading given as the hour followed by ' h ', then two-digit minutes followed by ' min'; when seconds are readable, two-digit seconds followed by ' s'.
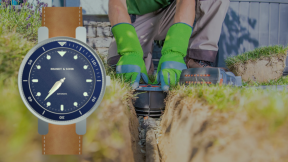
7 h 37 min
